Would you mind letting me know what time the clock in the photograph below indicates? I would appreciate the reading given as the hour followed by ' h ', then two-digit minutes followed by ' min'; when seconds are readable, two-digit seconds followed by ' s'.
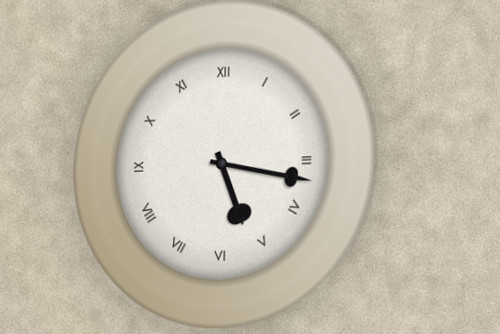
5 h 17 min
